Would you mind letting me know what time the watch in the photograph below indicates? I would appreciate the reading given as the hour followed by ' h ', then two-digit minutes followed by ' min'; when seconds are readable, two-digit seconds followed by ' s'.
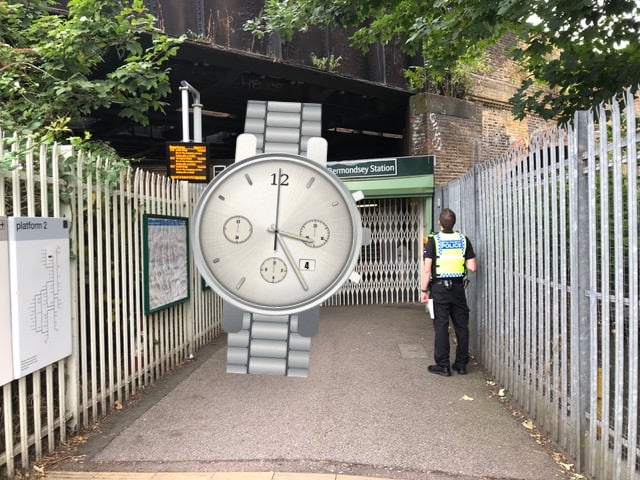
3 h 25 min
